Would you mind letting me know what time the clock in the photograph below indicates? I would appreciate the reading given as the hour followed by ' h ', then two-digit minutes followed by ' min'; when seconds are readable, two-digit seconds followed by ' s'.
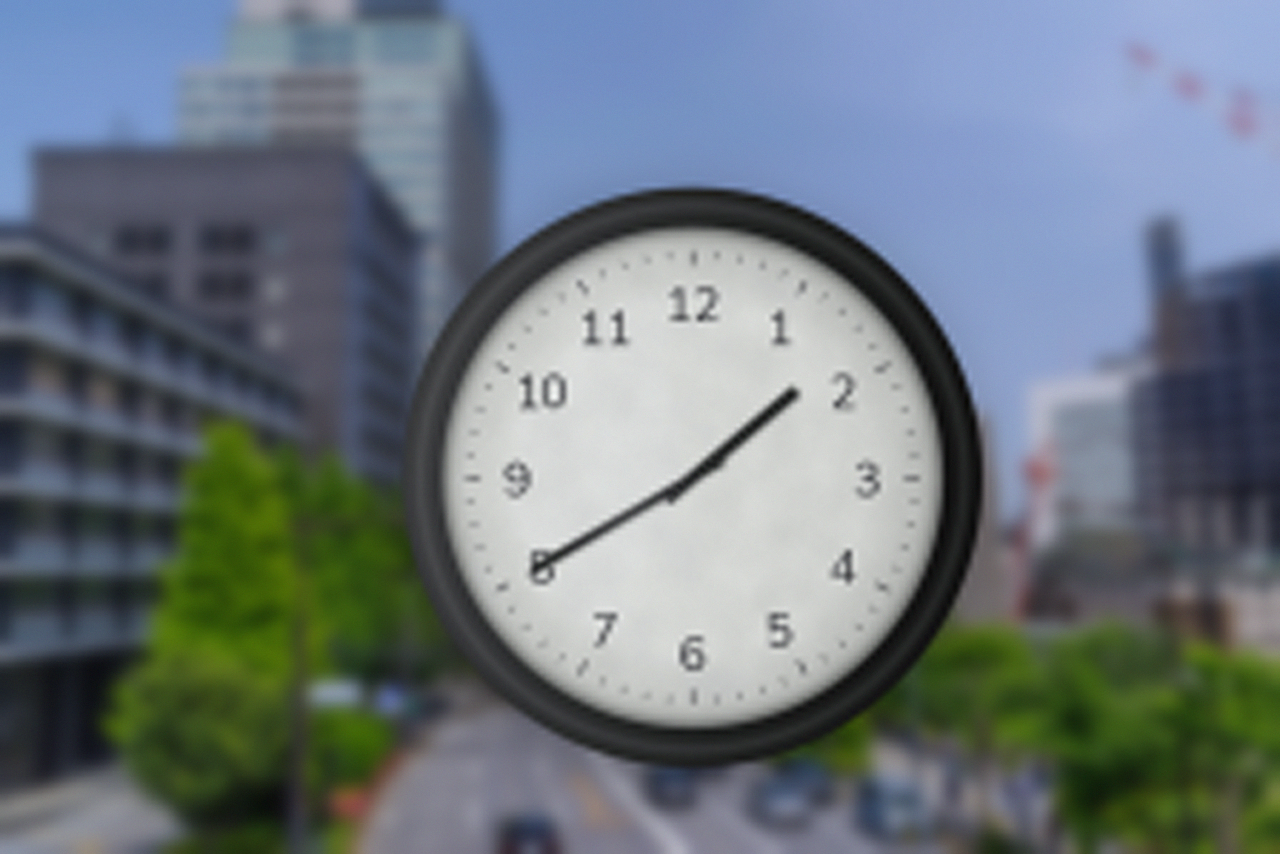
1 h 40 min
